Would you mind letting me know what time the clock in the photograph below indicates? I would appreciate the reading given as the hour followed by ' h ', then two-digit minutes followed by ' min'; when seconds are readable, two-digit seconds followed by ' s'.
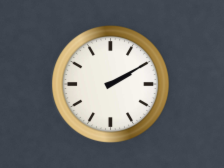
2 h 10 min
